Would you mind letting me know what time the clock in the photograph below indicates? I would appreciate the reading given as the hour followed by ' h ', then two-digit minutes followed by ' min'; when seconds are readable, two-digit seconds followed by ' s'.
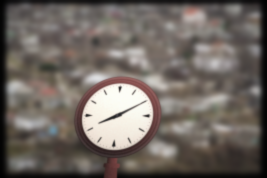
8 h 10 min
